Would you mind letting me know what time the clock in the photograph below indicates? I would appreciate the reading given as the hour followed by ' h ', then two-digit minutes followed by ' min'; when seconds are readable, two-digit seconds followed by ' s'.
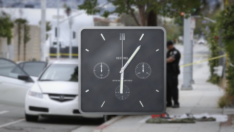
6 h 06 min
